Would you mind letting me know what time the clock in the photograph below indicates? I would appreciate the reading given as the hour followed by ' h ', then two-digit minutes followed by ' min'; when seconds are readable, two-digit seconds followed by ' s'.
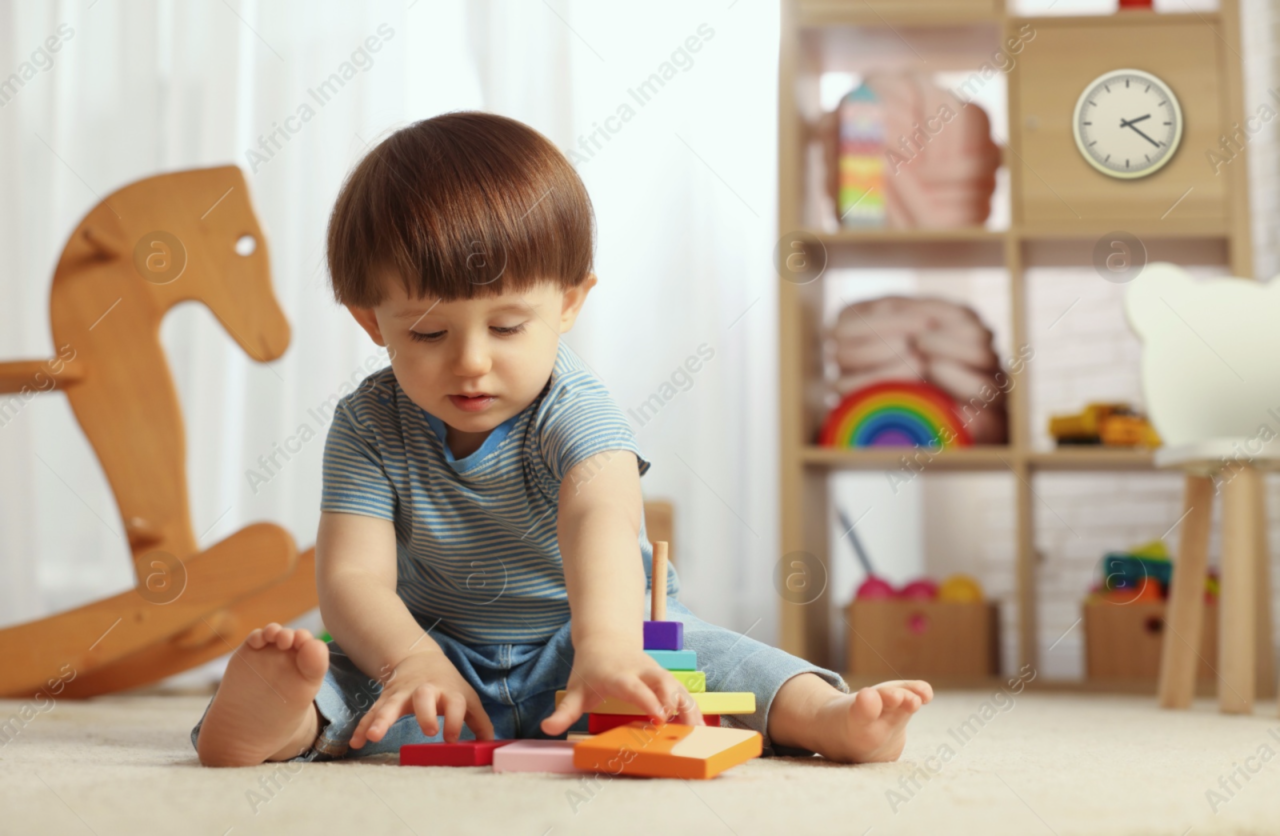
2 h 21 min
